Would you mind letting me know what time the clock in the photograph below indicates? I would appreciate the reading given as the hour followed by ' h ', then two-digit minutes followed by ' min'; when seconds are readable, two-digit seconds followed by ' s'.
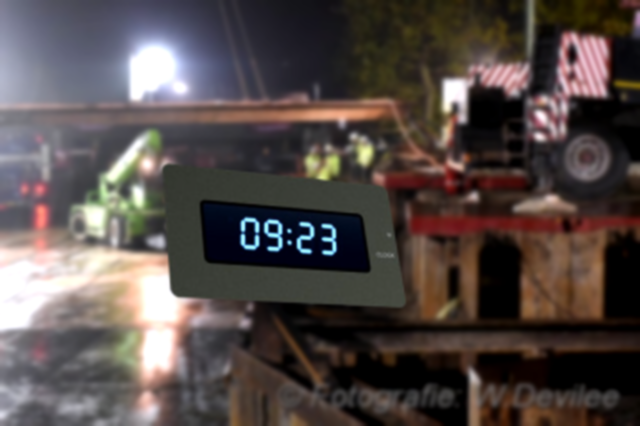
9 h 23 min
